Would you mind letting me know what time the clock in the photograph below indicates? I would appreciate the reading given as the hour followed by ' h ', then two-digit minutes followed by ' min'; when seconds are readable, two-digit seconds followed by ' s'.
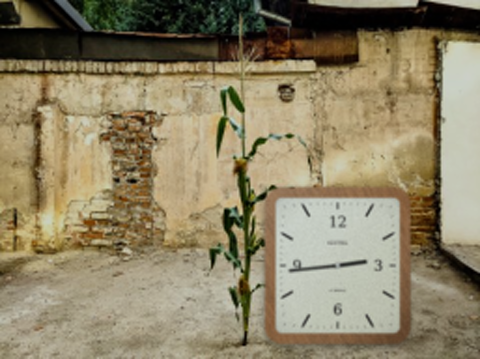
2 h 44 min
